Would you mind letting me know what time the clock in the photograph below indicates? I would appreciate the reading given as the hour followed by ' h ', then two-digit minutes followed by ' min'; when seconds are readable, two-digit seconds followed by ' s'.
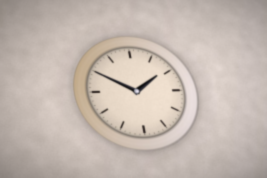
1 h 50 min
